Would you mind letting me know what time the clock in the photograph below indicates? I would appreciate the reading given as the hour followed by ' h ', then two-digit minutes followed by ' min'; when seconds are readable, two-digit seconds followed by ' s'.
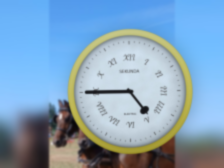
4 h 45 min
